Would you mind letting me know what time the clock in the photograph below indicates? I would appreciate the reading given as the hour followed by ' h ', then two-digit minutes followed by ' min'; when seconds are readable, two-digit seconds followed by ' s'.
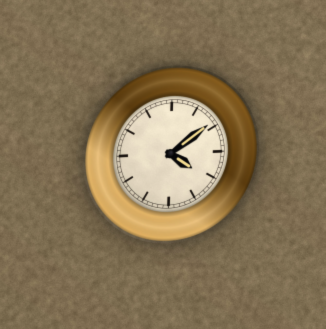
4 h 09 min
